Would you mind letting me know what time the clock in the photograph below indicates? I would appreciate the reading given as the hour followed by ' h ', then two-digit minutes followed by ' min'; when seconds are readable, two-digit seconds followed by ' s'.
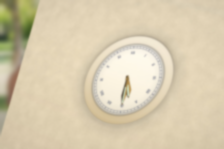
5 h 30 min
